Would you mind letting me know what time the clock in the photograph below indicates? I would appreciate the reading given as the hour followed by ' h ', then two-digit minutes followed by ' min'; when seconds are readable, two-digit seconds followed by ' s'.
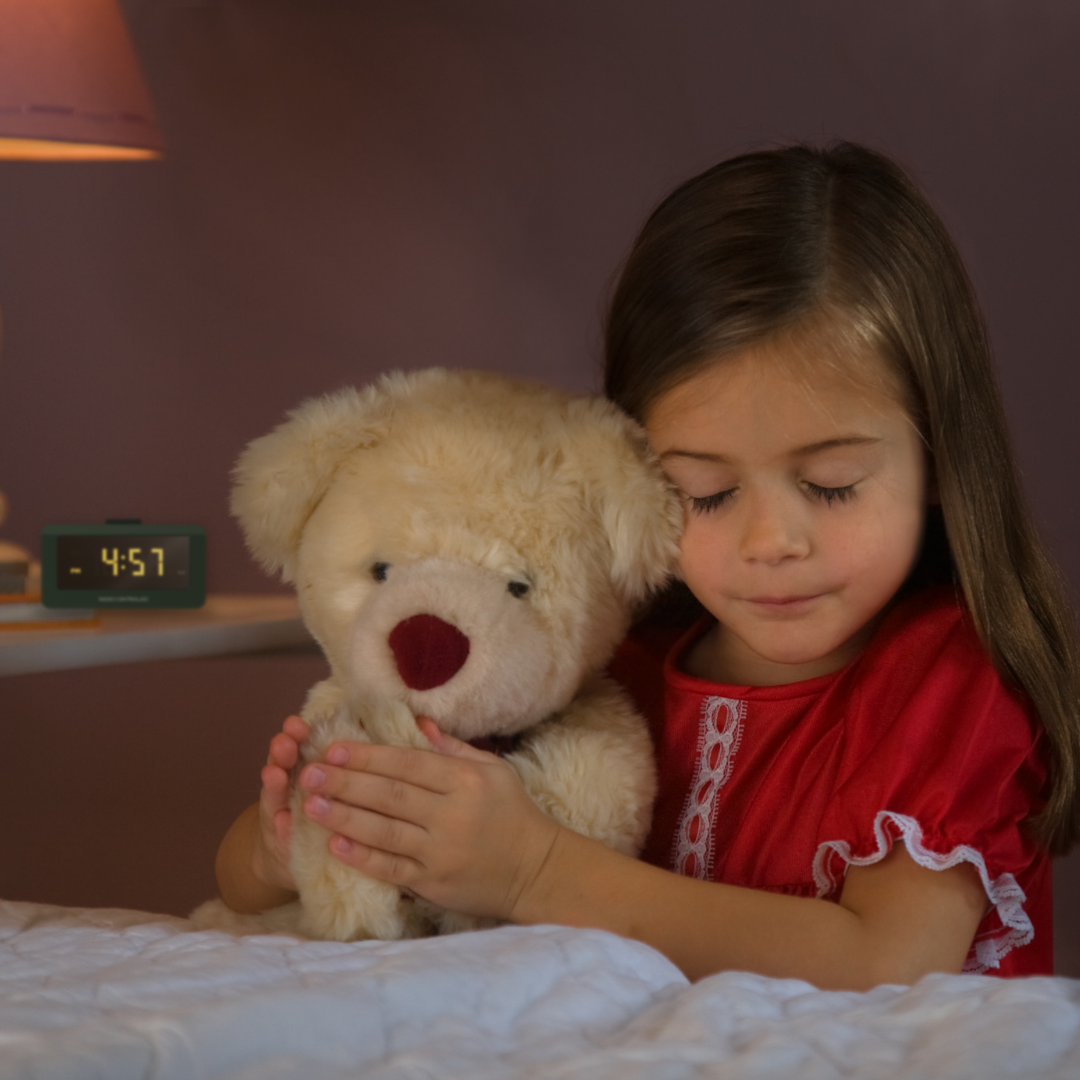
4 h 57 min
